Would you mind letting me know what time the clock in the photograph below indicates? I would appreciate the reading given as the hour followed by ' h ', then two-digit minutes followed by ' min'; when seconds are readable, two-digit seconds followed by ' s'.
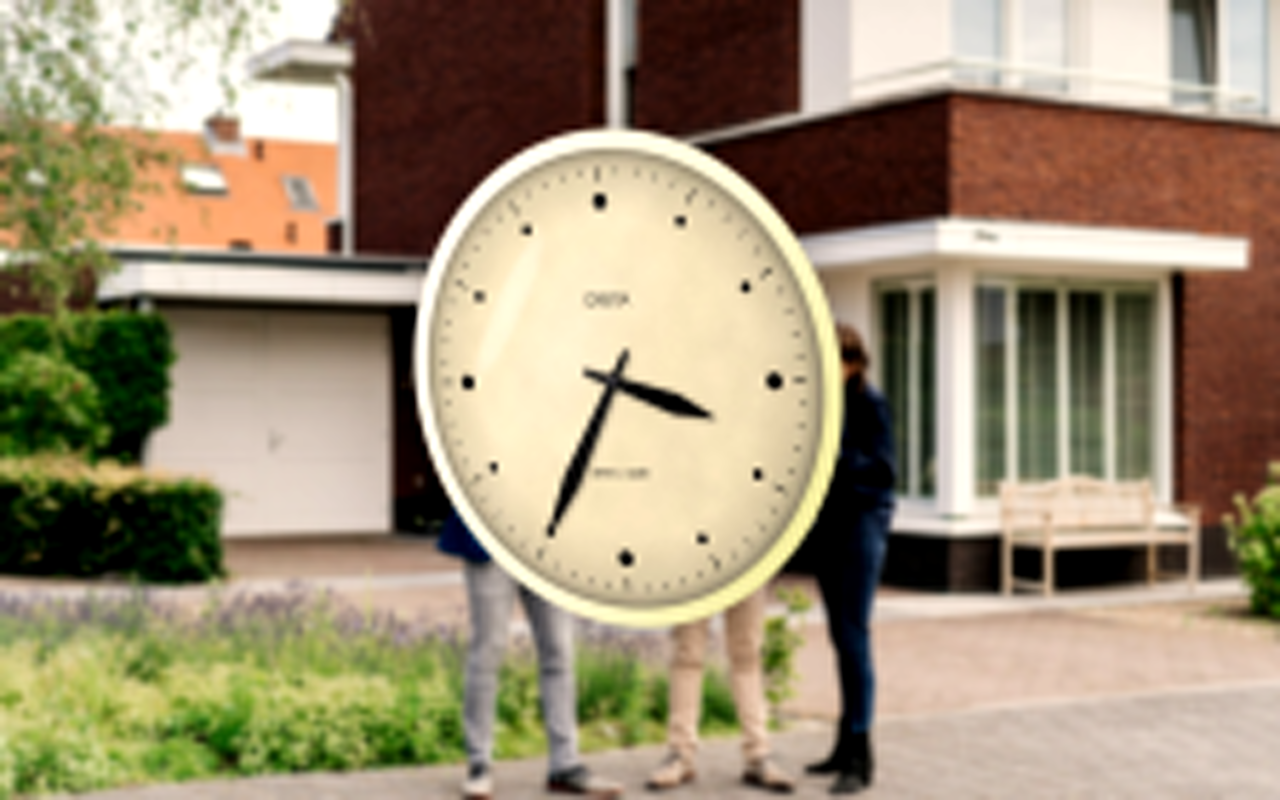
3 h 35 min
